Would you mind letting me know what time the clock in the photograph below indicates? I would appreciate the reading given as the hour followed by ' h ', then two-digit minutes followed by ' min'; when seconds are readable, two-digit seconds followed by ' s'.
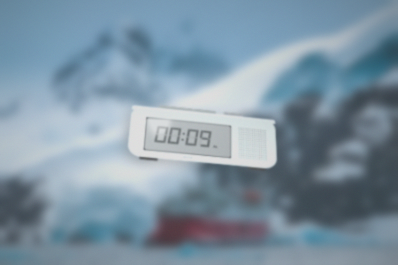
0 h 09 min
